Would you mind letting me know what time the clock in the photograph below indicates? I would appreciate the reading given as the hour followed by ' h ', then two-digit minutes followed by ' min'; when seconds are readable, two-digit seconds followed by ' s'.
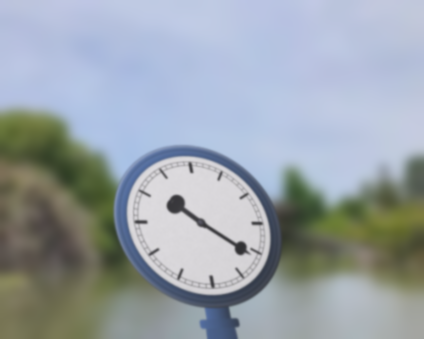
10 h 21 min
